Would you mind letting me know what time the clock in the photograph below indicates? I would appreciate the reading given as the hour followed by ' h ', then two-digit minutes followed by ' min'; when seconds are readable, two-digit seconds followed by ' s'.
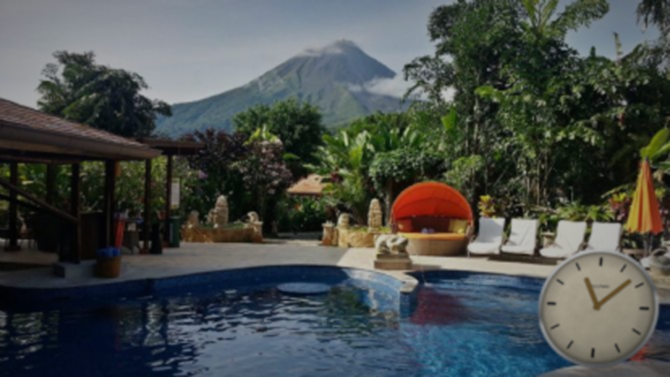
11 h 08 min
